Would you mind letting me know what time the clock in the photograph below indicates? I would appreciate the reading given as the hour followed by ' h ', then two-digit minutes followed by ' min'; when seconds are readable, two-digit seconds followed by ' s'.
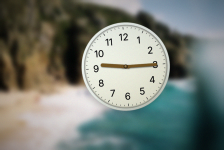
9 h 15 min
